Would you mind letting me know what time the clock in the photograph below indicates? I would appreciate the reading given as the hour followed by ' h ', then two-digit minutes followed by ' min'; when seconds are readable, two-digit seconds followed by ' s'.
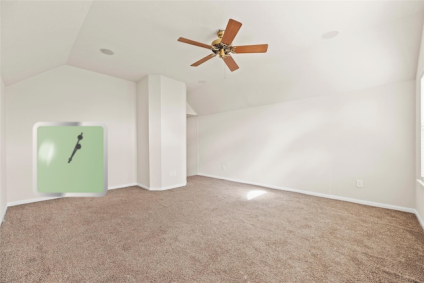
1 h 04 min
